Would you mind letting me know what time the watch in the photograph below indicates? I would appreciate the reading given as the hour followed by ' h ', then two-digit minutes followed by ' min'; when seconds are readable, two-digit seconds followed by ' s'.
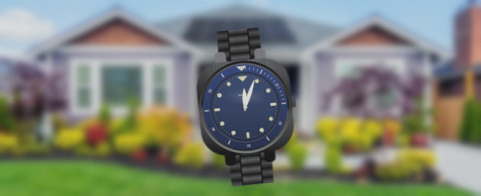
12 h 04 min
